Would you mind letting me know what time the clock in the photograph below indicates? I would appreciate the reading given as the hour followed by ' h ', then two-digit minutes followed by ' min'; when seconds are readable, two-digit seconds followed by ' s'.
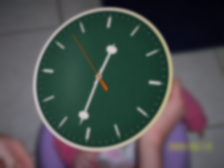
12 h 31 min 53 s
